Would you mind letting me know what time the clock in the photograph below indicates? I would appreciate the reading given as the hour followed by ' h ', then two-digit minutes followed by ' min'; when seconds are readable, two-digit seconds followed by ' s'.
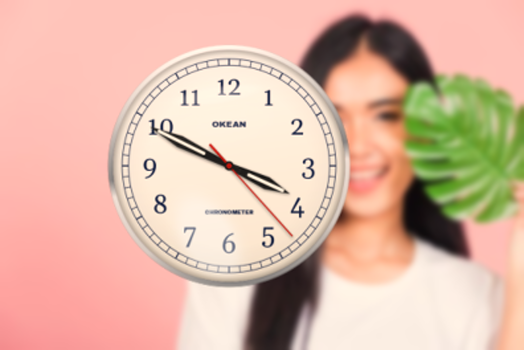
3 h 49 min 23 s
